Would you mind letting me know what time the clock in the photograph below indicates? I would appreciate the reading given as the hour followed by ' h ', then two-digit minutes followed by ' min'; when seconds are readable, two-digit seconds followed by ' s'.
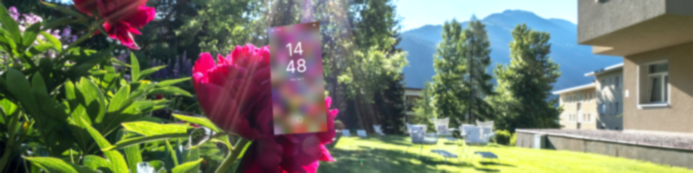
14 h 48 min
